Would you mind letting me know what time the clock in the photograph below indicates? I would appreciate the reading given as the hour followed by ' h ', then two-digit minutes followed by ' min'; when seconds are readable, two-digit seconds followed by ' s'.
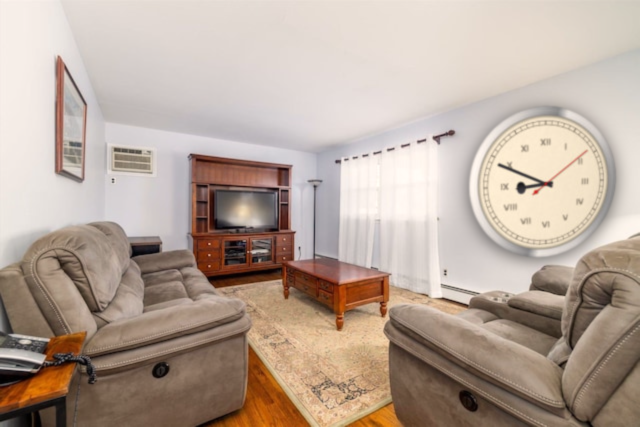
8 h 49 min 09 s
